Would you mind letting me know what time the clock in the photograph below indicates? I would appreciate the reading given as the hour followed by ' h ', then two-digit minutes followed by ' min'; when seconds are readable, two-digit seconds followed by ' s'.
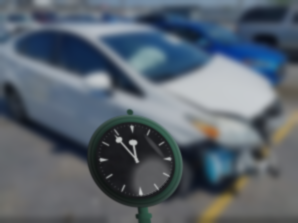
11 h 54 min
